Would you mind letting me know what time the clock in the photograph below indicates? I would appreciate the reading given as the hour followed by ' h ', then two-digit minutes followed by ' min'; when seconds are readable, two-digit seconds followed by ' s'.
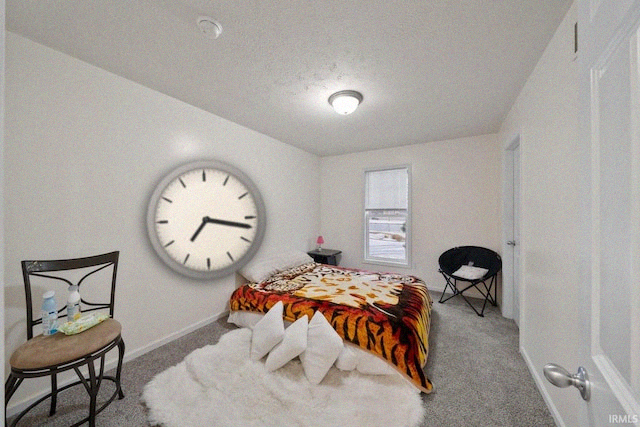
7 h 17 min
